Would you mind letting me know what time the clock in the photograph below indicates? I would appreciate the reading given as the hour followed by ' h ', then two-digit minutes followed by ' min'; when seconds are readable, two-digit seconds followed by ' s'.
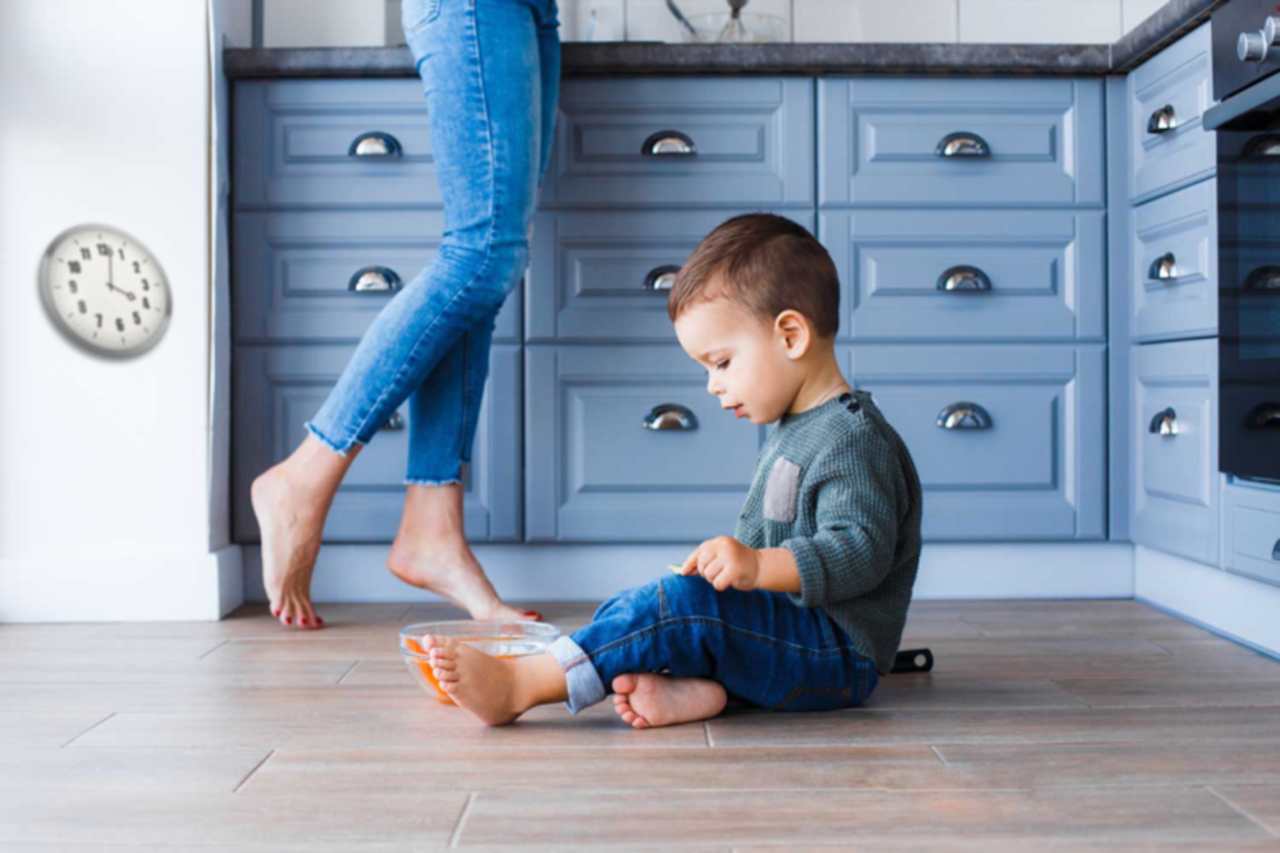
4 h 02 min
